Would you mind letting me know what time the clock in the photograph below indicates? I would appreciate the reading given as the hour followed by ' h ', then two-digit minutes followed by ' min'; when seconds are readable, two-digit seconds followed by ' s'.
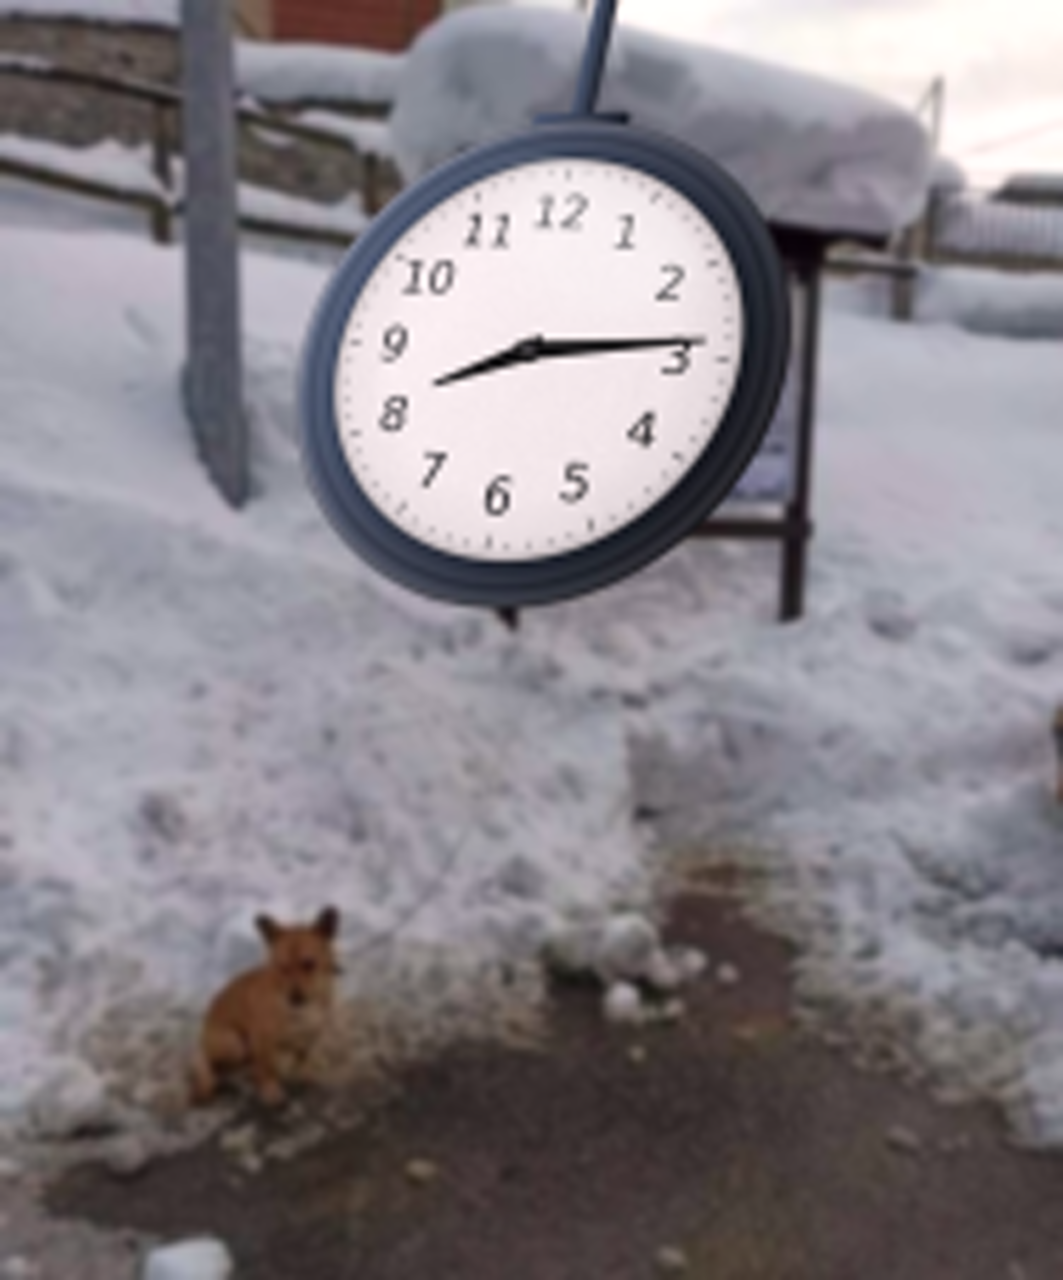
8 h 14 min
